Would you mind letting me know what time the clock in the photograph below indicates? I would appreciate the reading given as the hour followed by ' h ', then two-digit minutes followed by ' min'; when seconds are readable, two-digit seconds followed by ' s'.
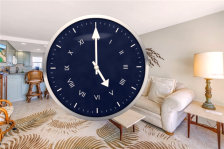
5 h 00 min
